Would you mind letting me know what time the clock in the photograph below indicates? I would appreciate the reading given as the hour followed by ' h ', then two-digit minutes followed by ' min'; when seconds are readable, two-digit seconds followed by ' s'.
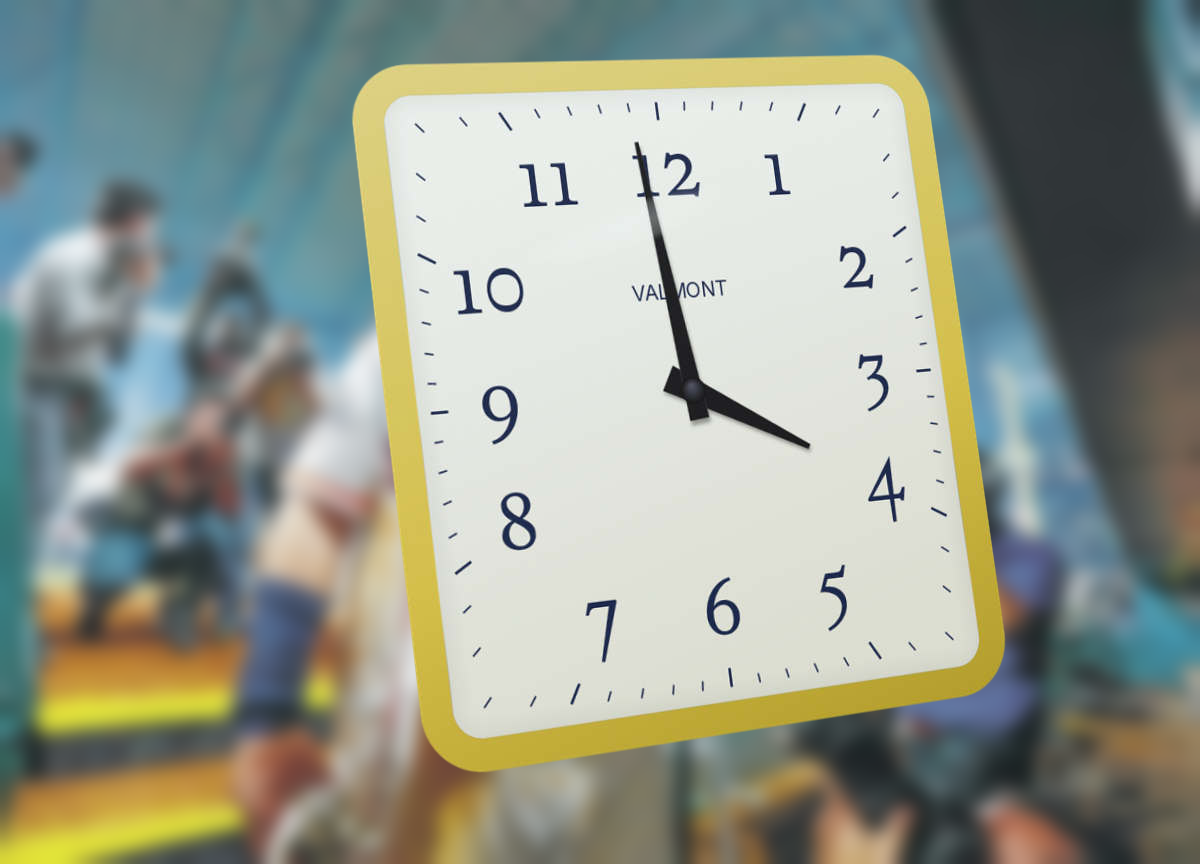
3 h 59 min
